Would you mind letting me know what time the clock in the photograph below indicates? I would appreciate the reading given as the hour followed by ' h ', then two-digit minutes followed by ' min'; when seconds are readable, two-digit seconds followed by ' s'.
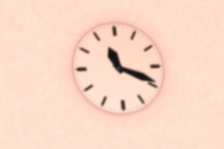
11 h 19 min
